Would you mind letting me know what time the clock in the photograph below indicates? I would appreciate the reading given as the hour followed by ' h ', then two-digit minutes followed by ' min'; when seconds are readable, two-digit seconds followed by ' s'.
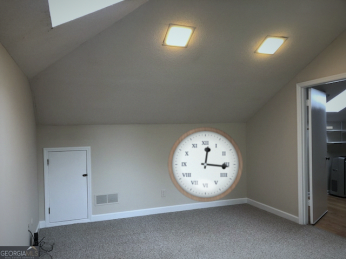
12 h 16 min
